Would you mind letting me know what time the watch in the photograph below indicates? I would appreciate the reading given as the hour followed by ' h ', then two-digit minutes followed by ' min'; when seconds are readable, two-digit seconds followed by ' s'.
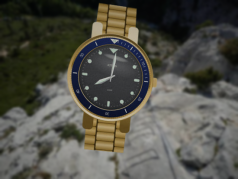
8 h 01 min
